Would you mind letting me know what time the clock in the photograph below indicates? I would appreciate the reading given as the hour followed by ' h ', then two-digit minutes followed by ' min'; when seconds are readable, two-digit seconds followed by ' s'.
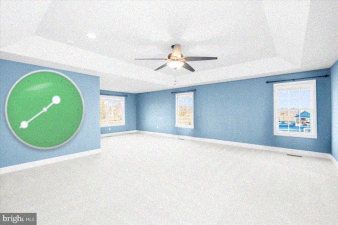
1 h 39 min
